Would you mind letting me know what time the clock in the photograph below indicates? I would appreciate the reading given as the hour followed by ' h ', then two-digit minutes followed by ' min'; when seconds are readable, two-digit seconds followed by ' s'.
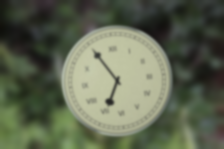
6 h 55 min
